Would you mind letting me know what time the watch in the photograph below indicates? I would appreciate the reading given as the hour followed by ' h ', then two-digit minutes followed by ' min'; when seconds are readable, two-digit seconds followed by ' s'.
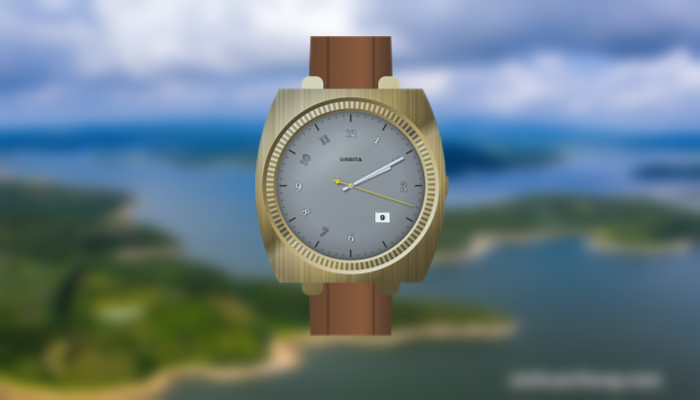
2 h 10 min 18 s
